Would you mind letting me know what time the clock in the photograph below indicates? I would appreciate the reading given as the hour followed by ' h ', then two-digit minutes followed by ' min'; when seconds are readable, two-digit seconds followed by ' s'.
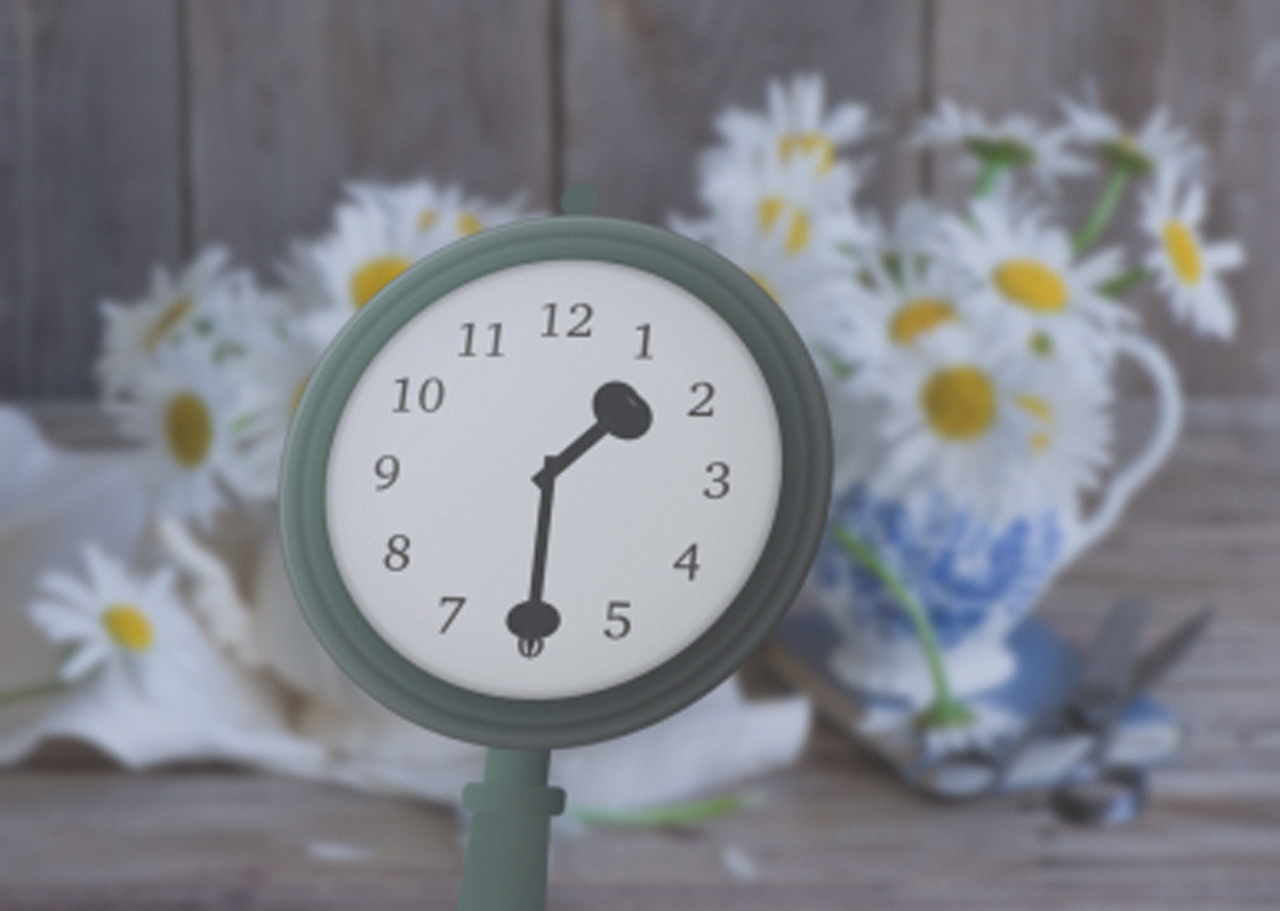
1 h 30 min
